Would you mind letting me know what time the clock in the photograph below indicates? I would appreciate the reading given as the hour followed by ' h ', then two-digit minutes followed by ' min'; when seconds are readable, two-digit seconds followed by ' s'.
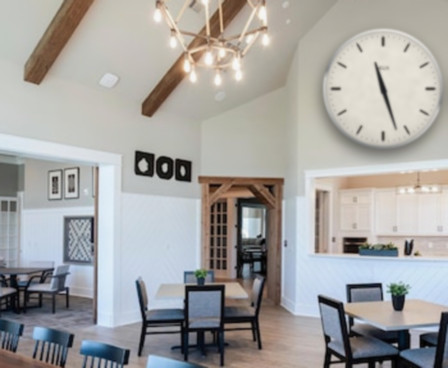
11 h 27 min
